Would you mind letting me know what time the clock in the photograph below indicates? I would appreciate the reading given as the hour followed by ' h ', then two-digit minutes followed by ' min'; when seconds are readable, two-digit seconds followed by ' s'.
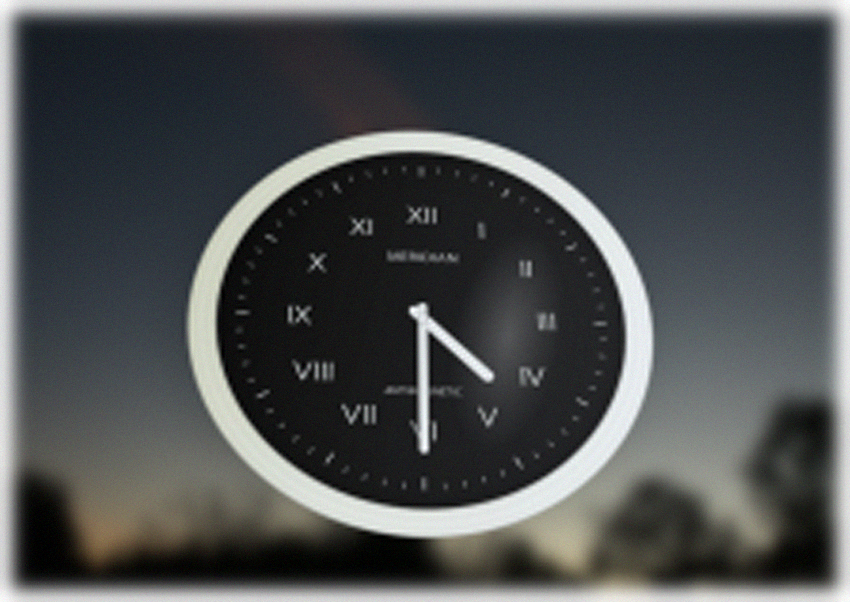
4 h 30 min
